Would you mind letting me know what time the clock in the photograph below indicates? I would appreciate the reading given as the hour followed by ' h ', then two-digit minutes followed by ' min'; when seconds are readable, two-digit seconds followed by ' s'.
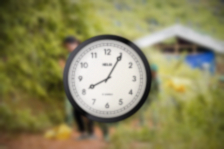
8 h 05 min
